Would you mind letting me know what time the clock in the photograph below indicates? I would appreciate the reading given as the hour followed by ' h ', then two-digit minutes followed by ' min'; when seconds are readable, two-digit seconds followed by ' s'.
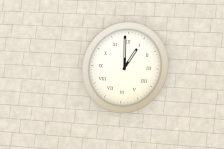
12 h 59 min
